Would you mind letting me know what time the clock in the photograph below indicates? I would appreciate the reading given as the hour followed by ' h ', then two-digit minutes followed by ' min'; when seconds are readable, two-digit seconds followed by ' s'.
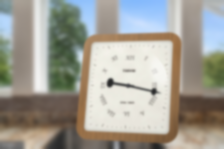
9 h 17 min
